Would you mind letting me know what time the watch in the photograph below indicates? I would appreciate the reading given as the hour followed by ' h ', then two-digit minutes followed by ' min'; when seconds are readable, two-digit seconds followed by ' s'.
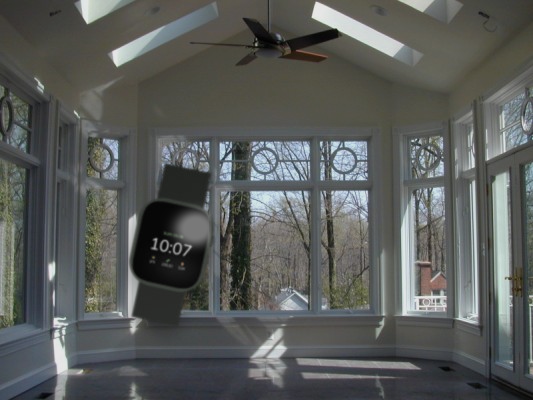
10 h 07 min
